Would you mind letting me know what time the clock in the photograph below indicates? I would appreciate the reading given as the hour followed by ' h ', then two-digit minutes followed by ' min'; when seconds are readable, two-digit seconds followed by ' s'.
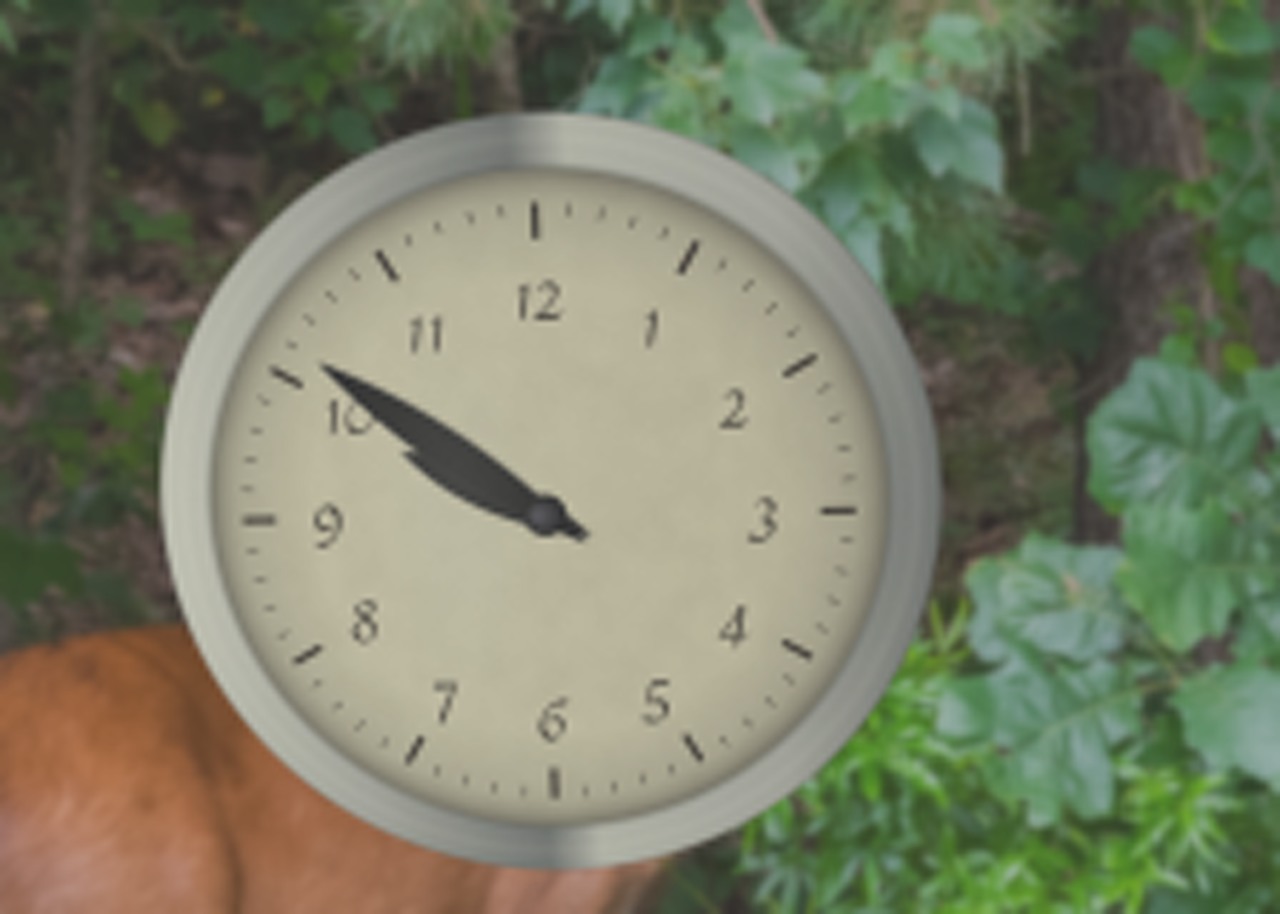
9 h 51 min
